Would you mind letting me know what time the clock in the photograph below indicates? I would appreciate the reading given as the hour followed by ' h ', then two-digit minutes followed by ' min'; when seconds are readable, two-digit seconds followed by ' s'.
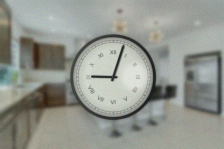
9 h 03 min
